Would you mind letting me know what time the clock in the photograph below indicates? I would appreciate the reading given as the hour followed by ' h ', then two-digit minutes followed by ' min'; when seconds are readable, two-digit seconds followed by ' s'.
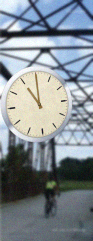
11 h 00 min
